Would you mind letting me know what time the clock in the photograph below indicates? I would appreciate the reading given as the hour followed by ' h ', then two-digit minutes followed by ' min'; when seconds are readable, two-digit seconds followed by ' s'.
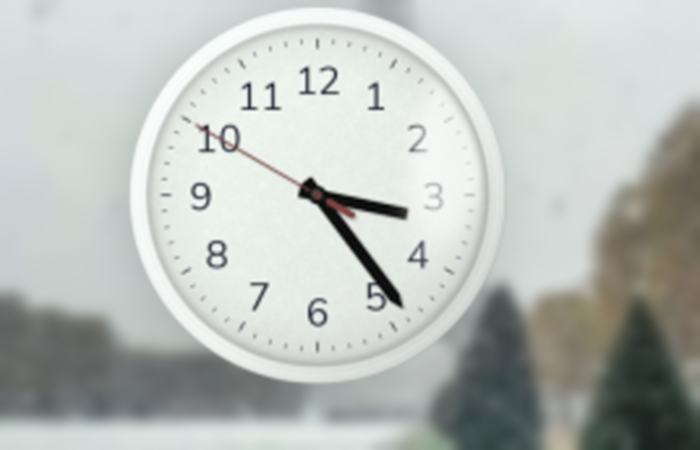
3 h 23 min 50 s
